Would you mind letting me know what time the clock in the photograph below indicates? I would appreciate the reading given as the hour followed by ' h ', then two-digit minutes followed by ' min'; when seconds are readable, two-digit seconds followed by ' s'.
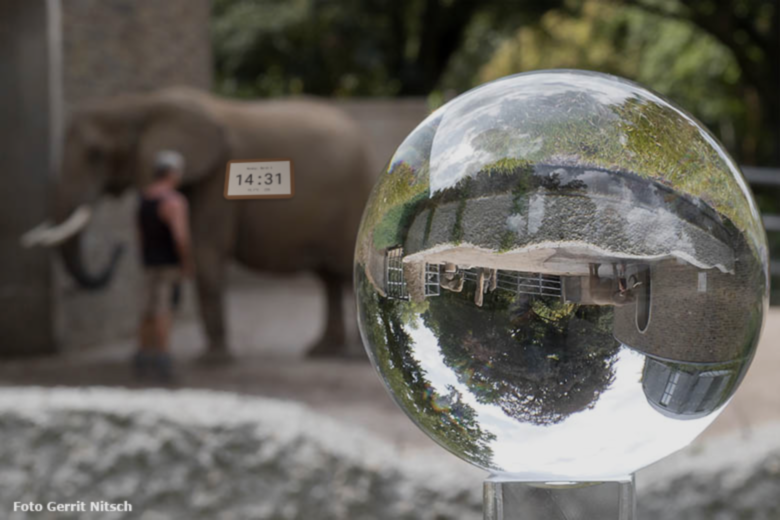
14 h 31 min
